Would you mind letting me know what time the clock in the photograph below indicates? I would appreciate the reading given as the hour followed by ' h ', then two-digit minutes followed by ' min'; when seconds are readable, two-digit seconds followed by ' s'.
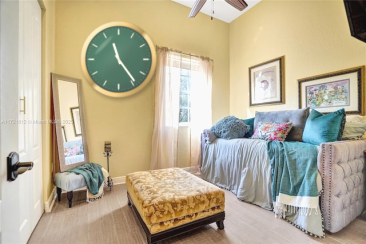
11 h 24 min
